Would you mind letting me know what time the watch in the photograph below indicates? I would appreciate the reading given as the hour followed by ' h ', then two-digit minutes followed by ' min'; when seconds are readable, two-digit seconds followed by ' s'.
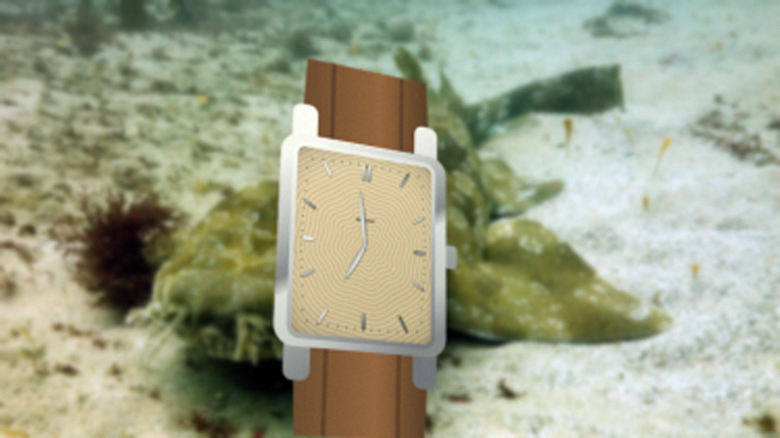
6 h 59 min
